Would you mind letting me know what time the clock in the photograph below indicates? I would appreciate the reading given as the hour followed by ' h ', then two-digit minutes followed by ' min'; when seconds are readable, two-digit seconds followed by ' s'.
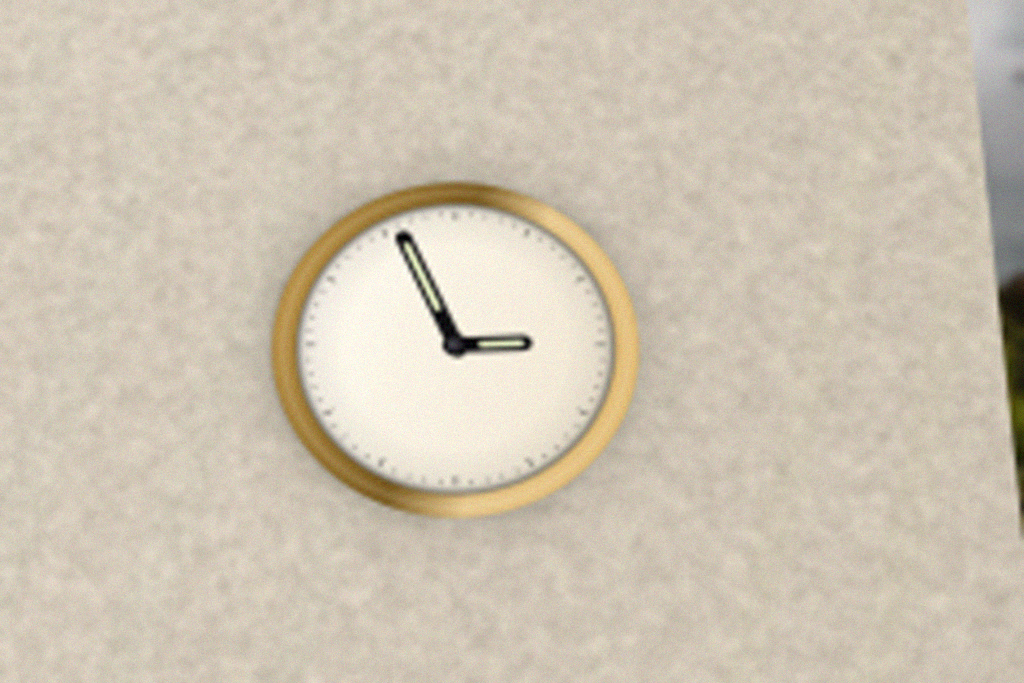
2 h 56 min
